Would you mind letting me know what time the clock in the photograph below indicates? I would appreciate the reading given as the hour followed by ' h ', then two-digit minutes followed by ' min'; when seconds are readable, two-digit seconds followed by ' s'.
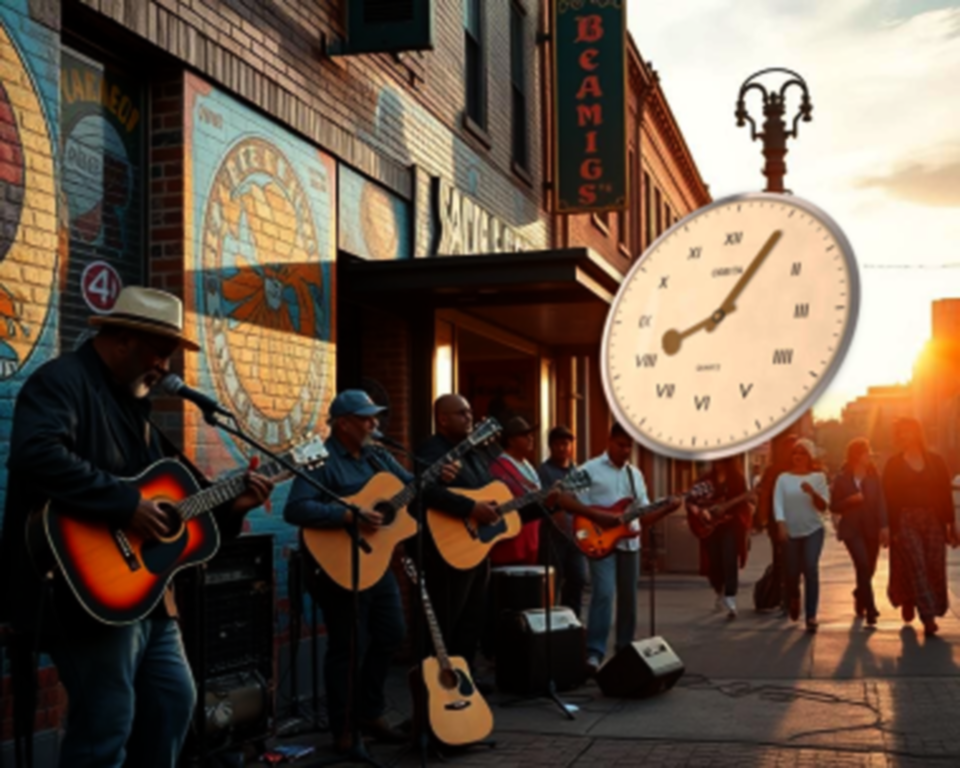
8 h 05 min
